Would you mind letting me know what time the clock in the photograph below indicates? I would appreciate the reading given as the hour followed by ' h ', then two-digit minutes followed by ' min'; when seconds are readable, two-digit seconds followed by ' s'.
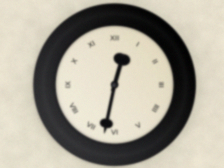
12 h 32 min
